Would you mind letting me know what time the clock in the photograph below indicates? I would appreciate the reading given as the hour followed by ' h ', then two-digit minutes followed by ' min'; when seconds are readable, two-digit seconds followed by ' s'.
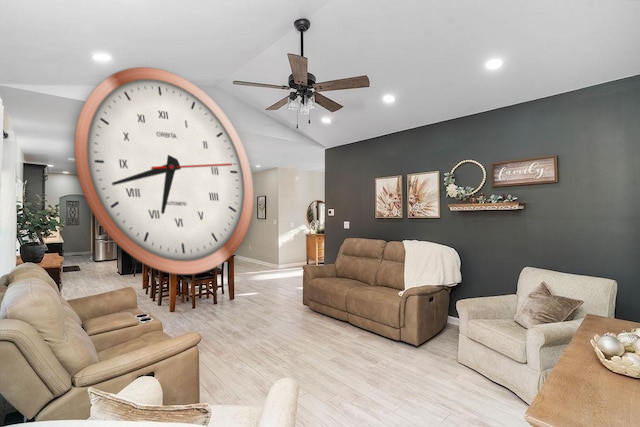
6 h 42 min 14 s
